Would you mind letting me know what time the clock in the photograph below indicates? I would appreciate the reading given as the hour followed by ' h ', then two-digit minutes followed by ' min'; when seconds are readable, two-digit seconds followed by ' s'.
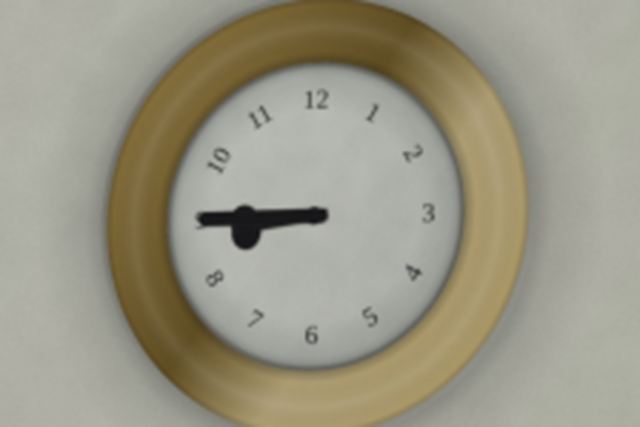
8 h 45 min
